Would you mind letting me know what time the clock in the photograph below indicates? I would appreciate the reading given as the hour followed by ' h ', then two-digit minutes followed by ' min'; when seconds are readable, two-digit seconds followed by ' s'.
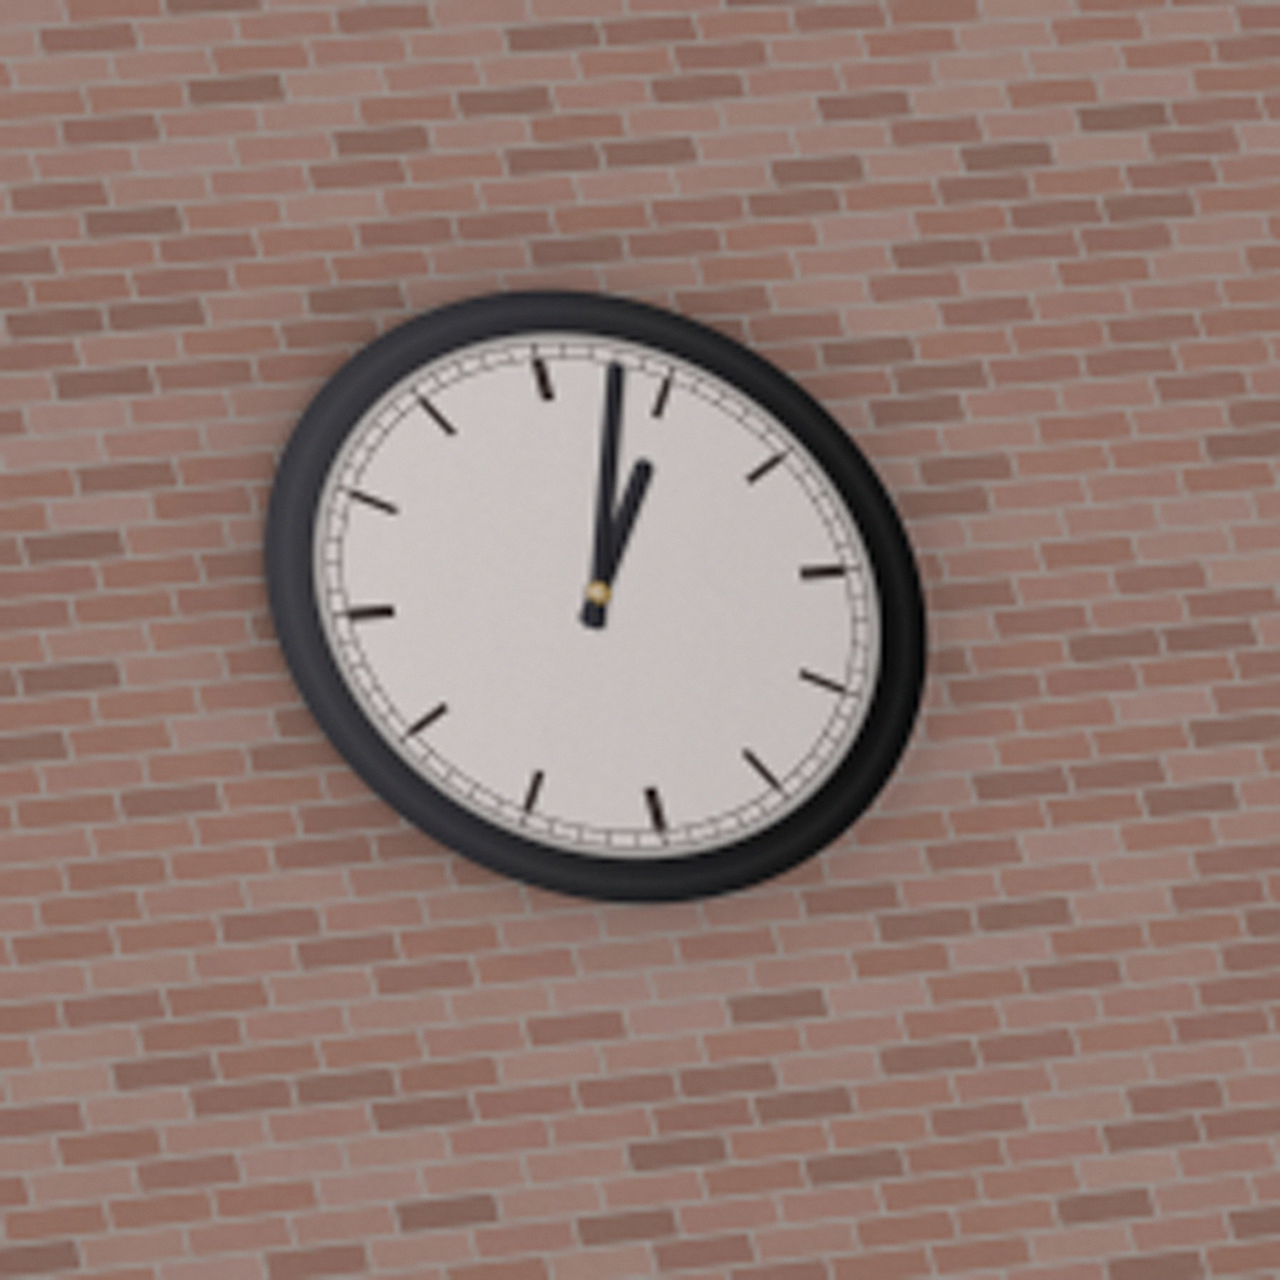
1 h 03 min
